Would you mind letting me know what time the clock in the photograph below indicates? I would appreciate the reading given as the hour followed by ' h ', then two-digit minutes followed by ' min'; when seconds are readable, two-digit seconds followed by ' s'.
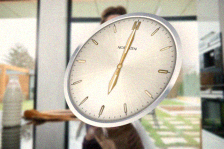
6 h 00 min
